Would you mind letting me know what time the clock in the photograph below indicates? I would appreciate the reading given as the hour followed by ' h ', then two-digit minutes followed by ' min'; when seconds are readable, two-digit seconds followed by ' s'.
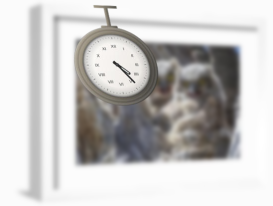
4 h 24 min
